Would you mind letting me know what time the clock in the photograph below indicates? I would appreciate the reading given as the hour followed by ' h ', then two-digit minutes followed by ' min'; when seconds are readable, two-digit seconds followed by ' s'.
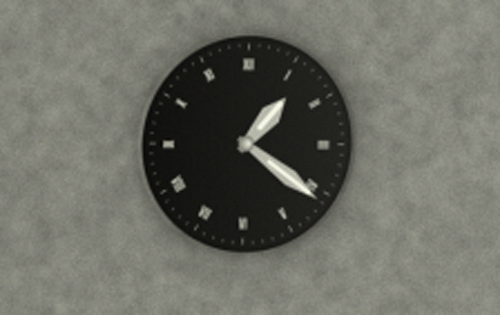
1 h 21 min
